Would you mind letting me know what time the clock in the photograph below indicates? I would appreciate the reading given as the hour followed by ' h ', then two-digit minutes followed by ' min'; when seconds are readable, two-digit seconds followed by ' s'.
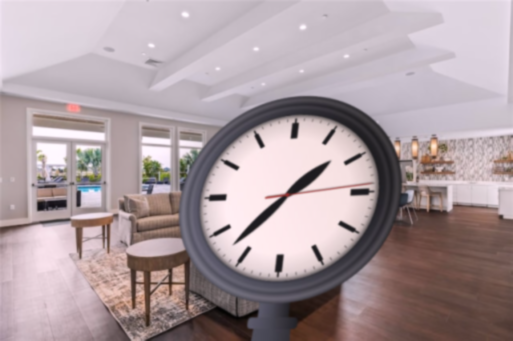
1 h 37 min 14 s
